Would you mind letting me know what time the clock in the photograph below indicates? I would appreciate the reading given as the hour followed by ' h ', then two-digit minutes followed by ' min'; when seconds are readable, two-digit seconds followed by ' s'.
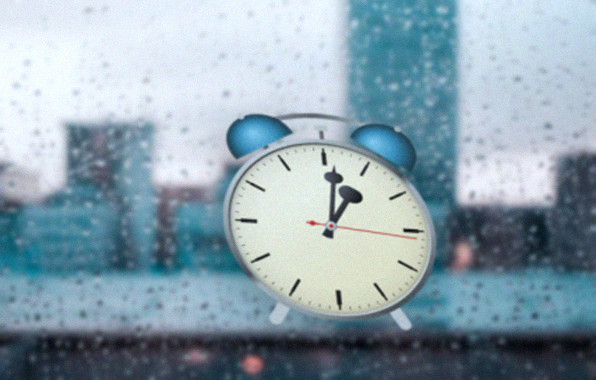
1 h 01 min 16 s
